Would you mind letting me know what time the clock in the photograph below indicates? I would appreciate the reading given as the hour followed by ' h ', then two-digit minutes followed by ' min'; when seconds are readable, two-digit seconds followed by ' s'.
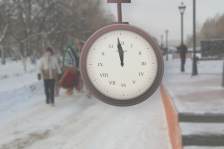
11 h 59 min
